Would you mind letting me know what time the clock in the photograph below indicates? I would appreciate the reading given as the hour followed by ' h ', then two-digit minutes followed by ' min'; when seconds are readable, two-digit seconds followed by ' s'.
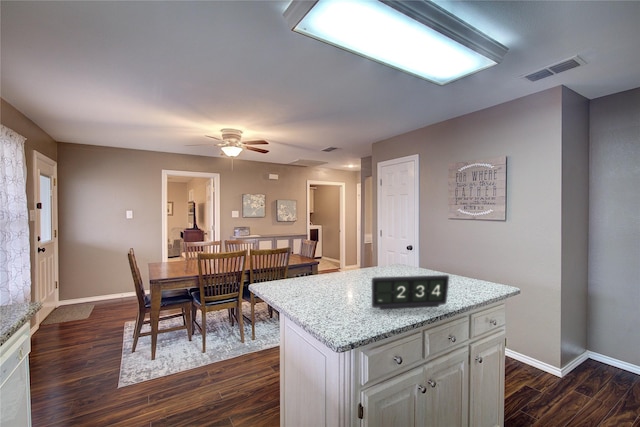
2 h 34 min
